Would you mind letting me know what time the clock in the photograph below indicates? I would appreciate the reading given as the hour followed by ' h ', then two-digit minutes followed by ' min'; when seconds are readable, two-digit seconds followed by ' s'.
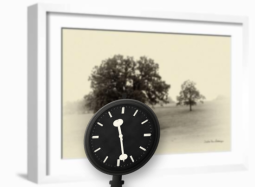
11 h 28 min
